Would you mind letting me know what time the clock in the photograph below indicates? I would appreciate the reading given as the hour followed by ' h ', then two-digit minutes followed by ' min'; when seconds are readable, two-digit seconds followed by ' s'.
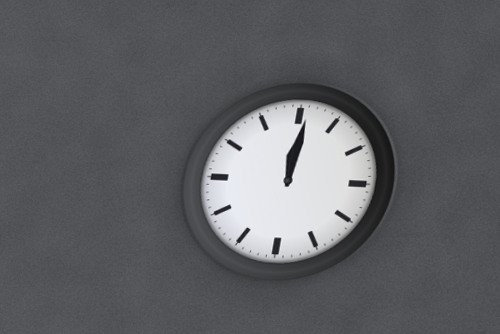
12 h 01 min
